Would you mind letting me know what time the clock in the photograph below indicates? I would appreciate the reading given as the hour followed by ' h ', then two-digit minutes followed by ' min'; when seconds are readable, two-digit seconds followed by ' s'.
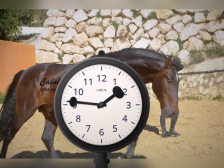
1 h 46 min
